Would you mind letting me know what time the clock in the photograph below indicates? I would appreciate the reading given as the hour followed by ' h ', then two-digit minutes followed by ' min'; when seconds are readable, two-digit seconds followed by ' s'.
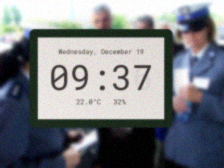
9 h 37 min
